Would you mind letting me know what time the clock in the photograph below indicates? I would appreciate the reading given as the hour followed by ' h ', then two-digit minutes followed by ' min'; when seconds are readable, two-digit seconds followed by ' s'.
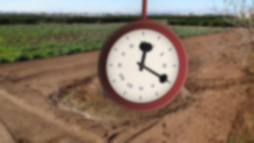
12 h 20 min
